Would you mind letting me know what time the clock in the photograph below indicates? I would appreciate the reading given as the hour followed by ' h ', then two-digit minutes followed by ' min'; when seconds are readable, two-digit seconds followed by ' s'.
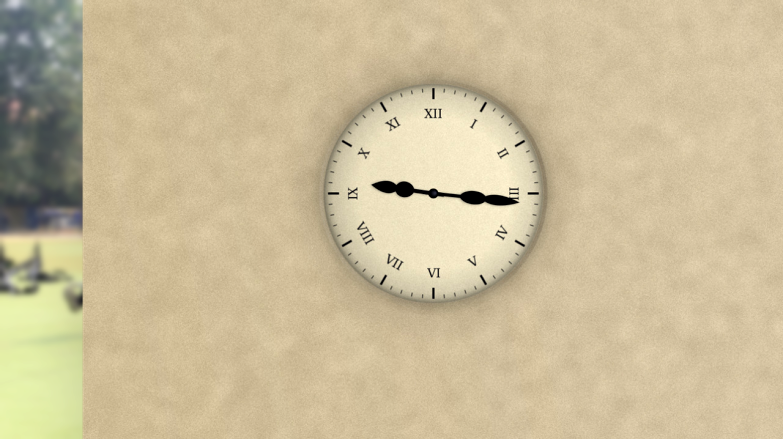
9 h 16 min
